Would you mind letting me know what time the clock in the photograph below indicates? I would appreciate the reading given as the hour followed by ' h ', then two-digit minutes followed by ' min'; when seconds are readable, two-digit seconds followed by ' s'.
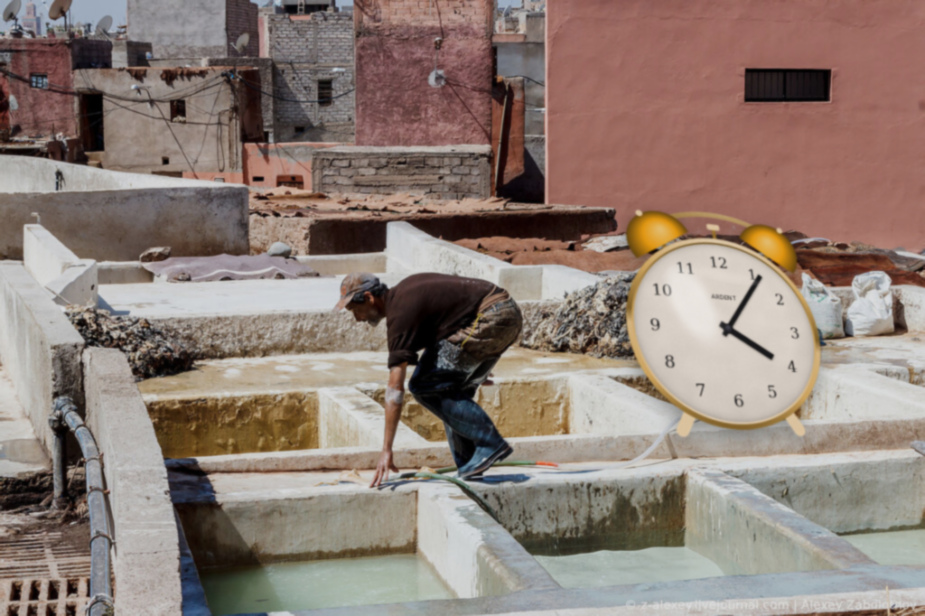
4 h 06 min
